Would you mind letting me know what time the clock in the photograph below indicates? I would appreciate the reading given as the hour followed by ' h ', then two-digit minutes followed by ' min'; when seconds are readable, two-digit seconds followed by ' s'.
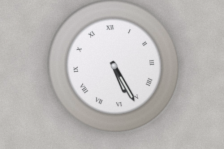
5 h 26 min
